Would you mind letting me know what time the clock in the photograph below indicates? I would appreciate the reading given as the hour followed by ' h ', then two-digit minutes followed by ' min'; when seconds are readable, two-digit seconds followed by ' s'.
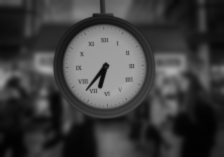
6 h 37 min
